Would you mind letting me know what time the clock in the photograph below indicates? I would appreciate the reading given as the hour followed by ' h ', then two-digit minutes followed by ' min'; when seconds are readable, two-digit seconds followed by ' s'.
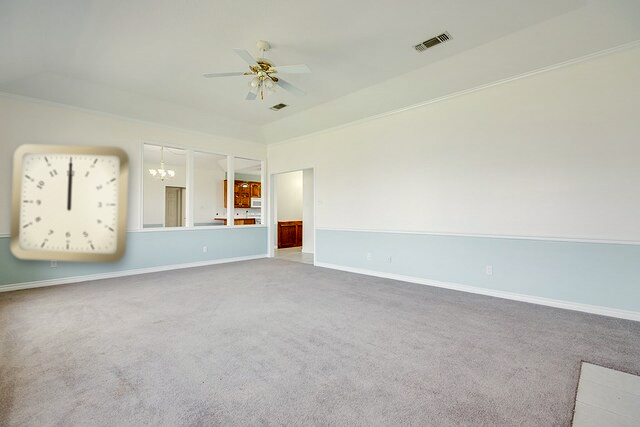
12 h 00 min
